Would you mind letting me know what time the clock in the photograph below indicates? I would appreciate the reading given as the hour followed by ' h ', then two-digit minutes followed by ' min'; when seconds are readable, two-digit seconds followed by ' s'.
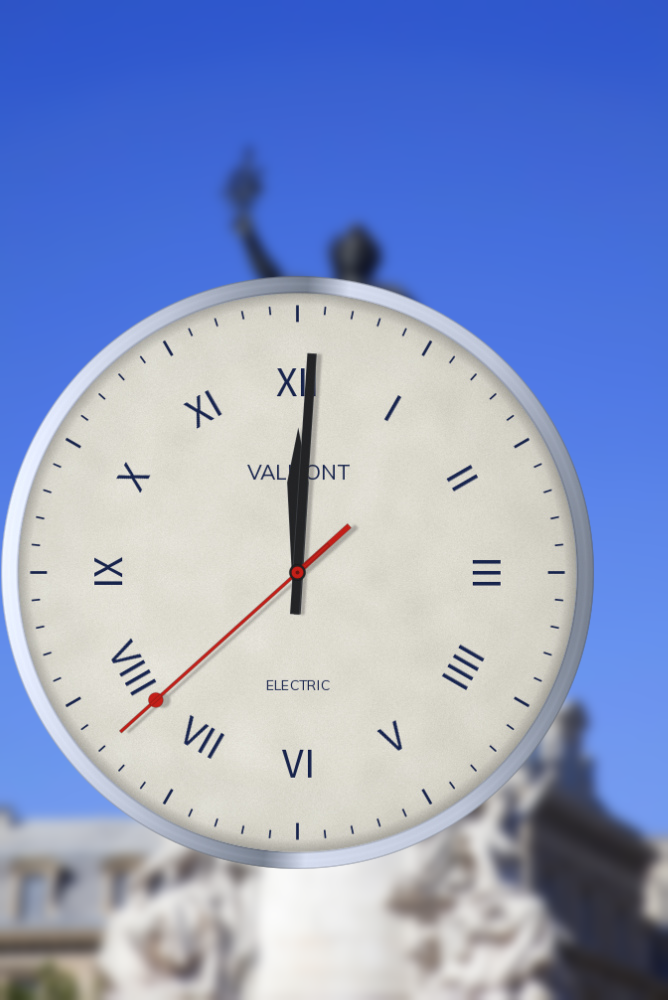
12 h 00 min 38 s
